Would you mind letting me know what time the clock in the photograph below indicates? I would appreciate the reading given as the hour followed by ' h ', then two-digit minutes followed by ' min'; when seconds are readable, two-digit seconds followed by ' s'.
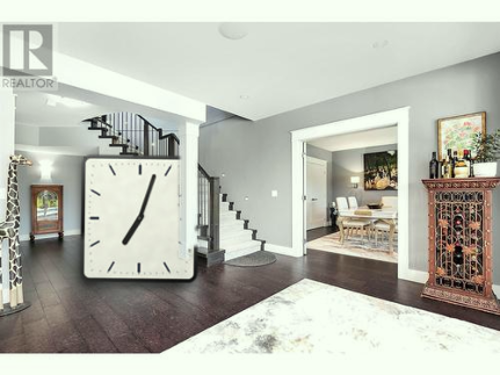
7 h 03 min
